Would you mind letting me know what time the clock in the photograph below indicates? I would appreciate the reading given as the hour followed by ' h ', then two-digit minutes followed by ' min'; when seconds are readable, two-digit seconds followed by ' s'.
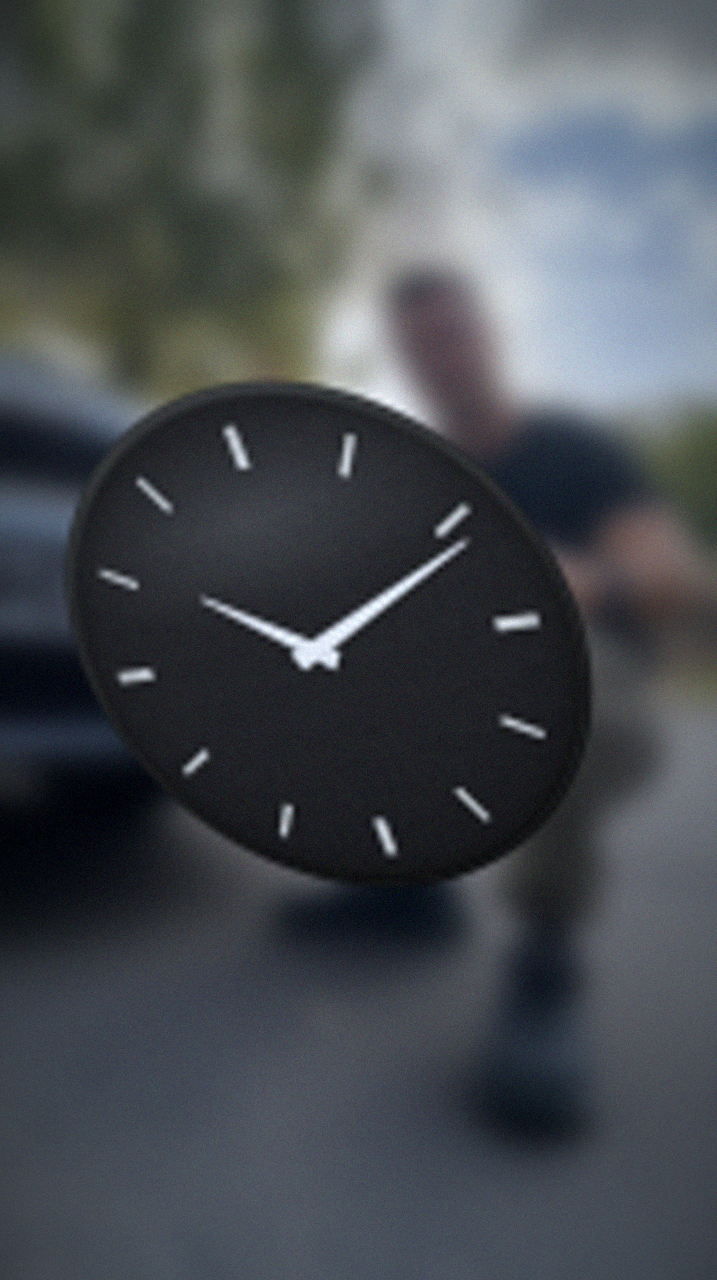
10 h 11 min
